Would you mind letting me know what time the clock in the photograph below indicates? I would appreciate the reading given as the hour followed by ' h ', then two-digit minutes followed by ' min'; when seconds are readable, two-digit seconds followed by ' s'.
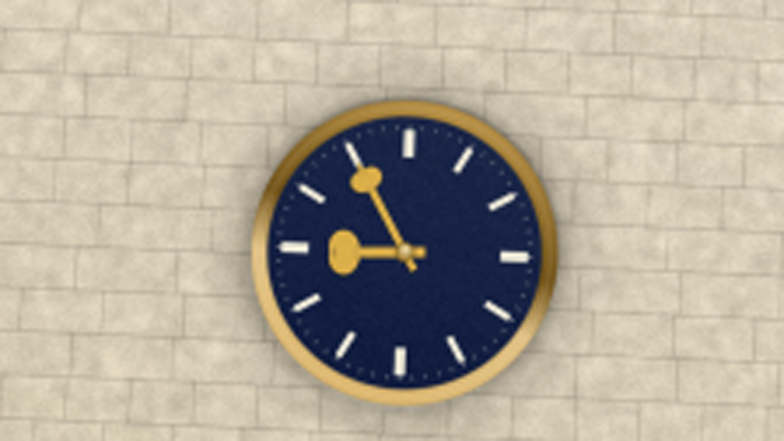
8 h 55 min
